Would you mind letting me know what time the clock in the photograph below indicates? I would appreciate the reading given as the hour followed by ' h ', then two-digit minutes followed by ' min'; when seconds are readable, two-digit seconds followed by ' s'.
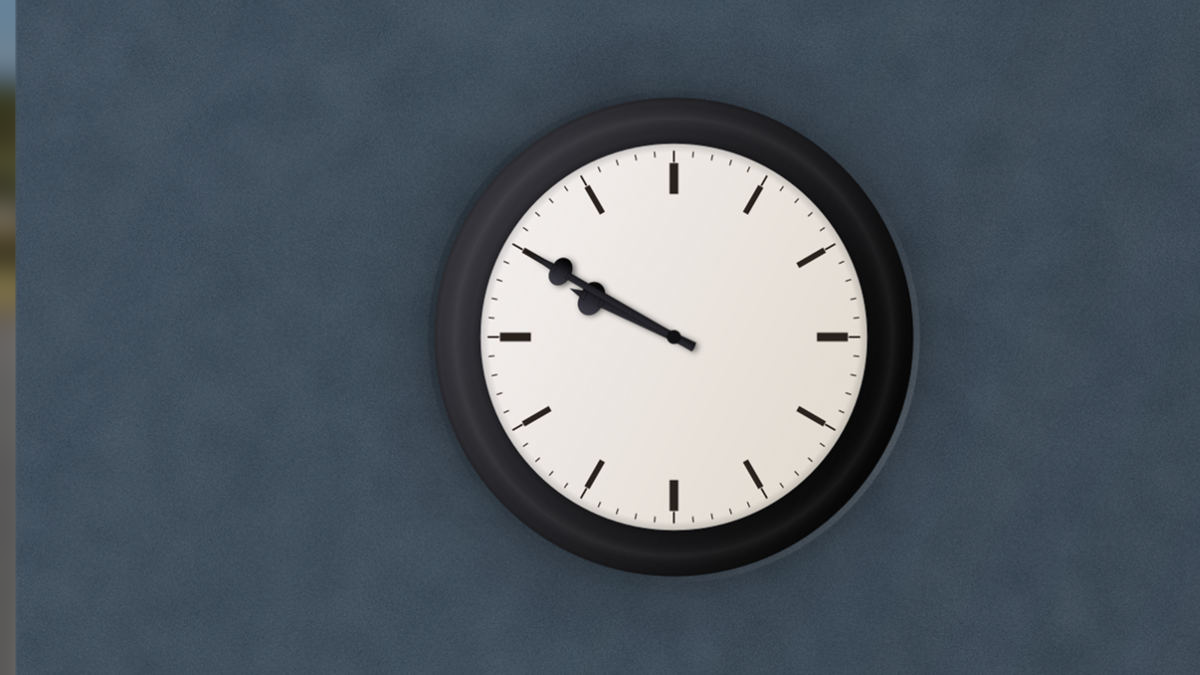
9 h 50 min
